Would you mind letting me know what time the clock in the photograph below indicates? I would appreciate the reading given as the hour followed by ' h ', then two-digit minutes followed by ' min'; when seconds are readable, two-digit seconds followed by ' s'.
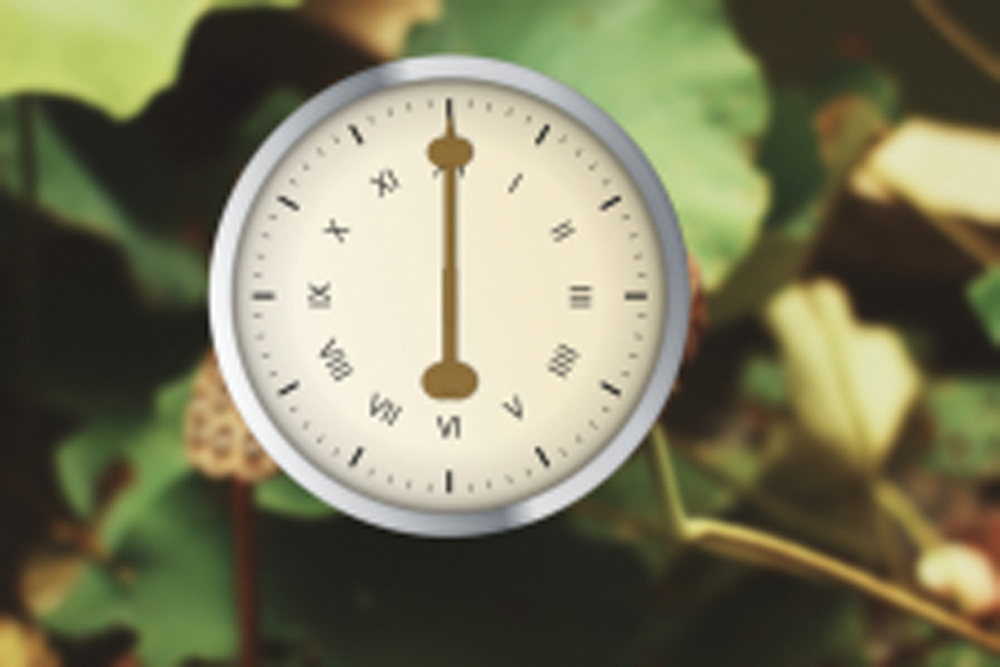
6 h 00 min
